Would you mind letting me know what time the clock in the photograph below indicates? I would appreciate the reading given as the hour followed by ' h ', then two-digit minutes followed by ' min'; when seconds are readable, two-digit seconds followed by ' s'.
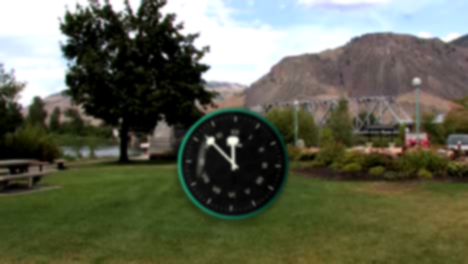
11 h 52 min
